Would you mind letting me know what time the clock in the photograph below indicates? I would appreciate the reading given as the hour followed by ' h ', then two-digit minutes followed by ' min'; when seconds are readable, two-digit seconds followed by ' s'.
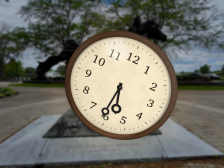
5 h 31 min
